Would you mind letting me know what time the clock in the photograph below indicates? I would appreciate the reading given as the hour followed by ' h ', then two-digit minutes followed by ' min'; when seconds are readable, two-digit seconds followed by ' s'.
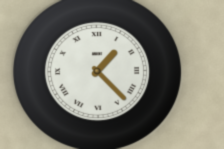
1 h 23 min
